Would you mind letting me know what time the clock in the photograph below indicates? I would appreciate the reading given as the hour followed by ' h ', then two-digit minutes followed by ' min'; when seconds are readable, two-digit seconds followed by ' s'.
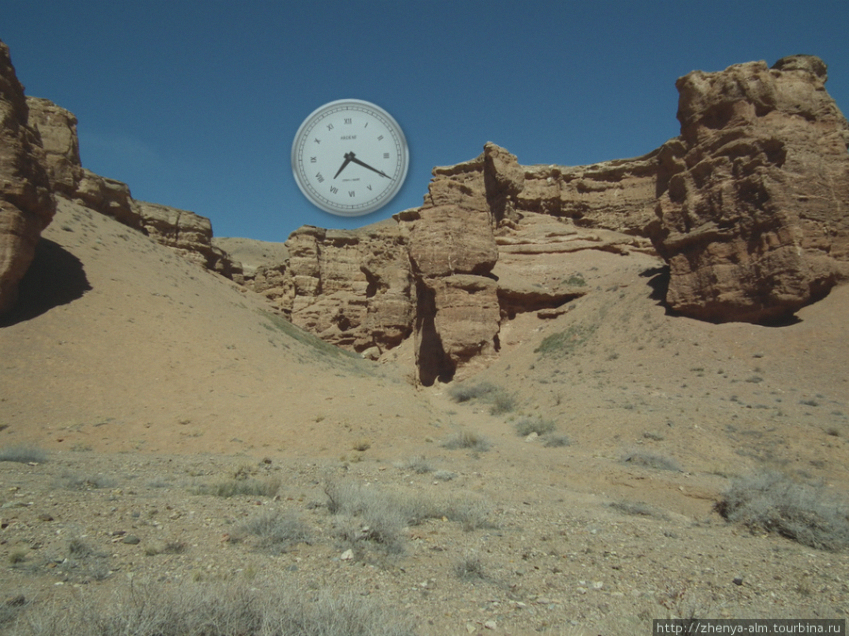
7 h 20 min
